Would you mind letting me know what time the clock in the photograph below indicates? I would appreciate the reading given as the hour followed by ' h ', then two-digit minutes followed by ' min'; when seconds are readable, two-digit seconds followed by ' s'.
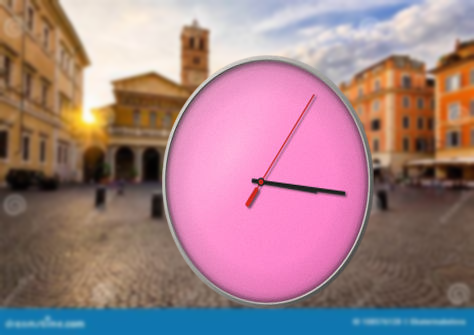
3 h 16 min 06 s
